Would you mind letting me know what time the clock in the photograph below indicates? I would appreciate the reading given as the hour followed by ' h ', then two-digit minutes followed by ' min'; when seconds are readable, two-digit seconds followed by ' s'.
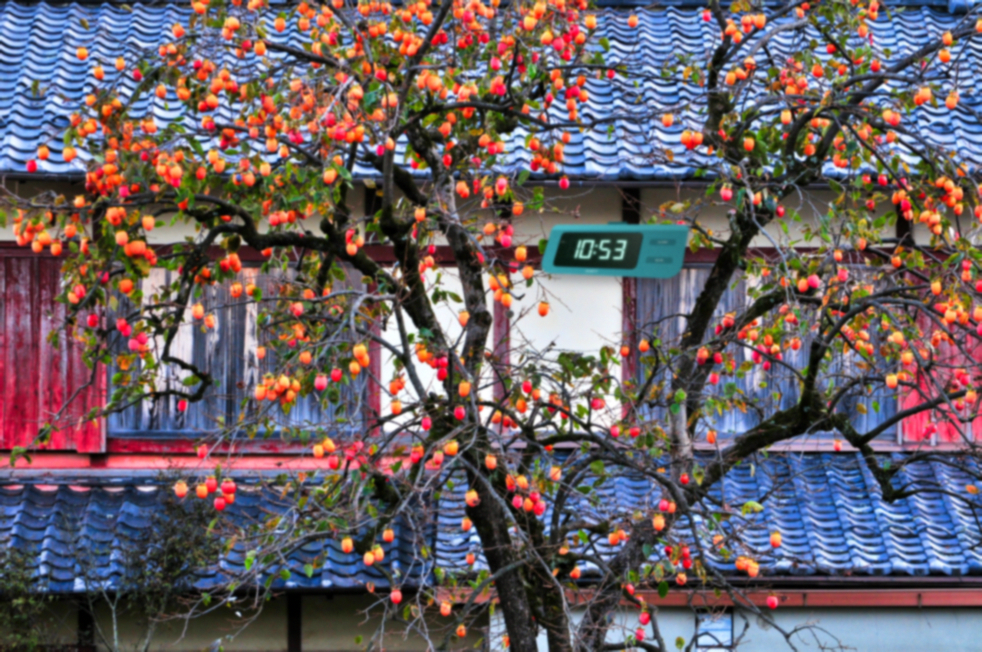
10 h 53 min
